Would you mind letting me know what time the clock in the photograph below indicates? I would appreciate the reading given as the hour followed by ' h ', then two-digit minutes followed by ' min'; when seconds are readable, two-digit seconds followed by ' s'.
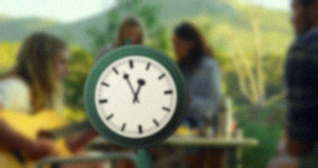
12 h 57 min
